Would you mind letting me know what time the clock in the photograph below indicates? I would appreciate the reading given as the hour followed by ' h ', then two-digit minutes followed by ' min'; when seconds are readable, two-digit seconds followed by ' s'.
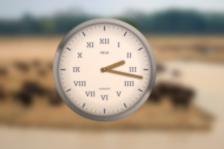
2 h 17 min
